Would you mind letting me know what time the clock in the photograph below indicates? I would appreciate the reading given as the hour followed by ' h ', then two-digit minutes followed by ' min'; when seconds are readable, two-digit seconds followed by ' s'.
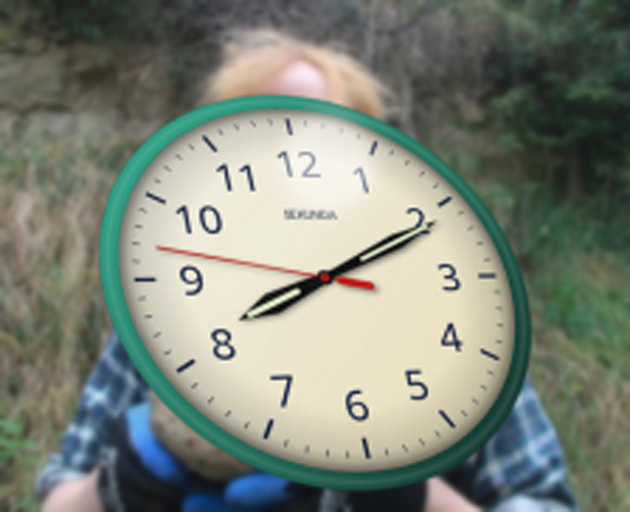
8 h 10 min 47 s
